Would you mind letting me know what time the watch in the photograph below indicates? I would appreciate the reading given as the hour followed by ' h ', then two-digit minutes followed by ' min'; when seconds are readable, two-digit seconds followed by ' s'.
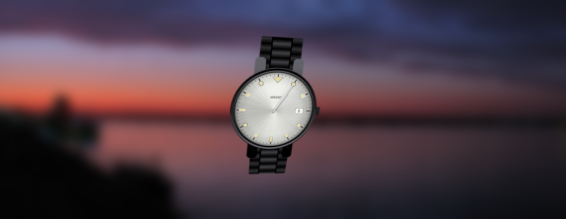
1 h 05 min
